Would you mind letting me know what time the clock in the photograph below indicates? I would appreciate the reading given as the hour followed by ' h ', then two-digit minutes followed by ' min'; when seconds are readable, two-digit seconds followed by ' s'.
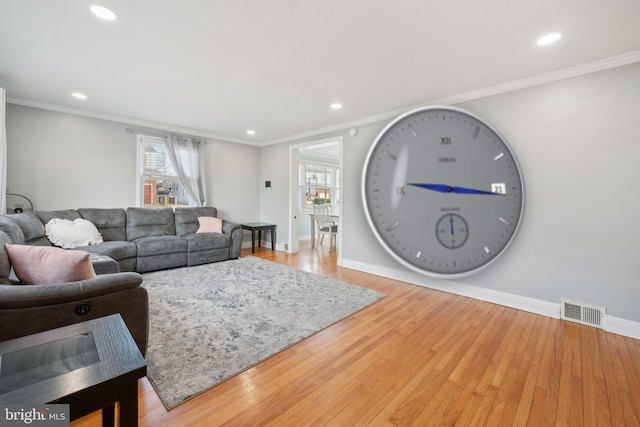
9 h 16 min
